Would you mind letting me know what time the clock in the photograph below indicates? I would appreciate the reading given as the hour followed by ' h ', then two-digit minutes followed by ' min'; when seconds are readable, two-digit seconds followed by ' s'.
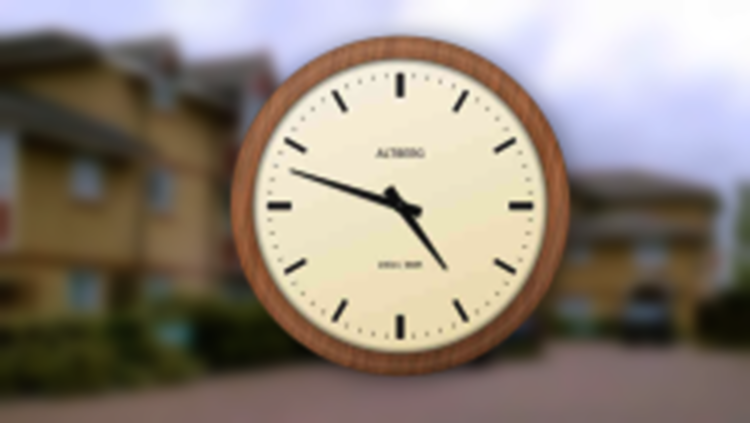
4 h 48 min
